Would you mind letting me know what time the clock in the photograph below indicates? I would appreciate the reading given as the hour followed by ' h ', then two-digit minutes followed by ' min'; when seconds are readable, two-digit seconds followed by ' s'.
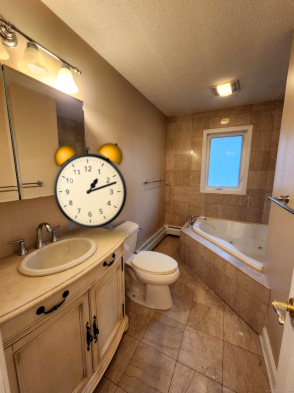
1 h 12 min
